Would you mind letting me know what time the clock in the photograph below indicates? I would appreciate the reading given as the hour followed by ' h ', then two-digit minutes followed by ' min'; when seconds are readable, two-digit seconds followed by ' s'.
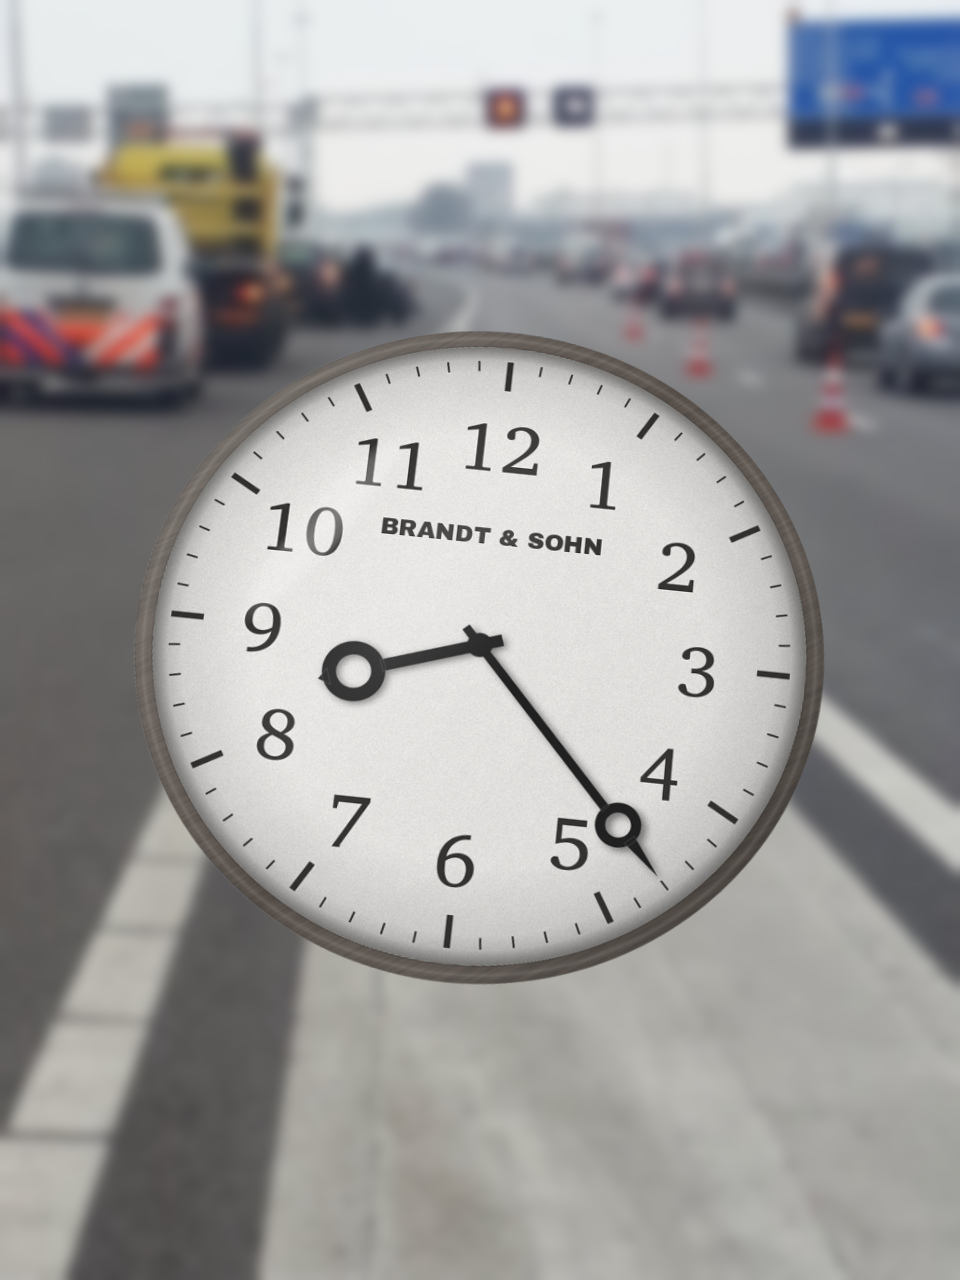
8 h 23 min
